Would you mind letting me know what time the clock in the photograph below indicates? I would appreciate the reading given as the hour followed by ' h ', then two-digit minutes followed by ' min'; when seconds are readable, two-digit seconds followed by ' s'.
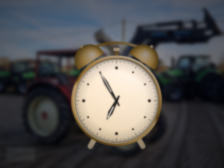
6 h 55 min
